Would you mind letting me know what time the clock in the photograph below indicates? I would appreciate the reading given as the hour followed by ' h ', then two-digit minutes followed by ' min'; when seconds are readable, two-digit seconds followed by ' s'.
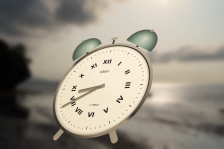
8 h 40 min
